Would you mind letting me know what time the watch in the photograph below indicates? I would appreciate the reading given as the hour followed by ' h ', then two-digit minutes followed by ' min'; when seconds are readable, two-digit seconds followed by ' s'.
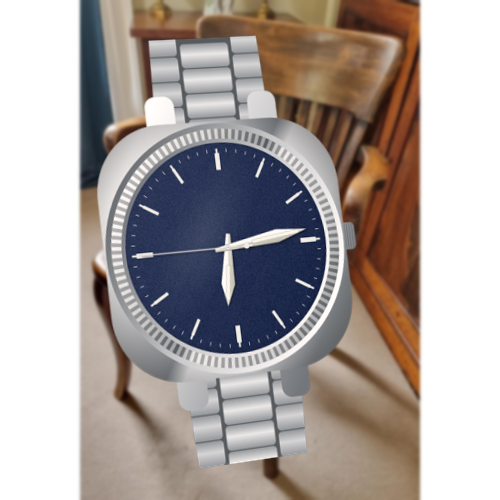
6 h 13 min 45 s
